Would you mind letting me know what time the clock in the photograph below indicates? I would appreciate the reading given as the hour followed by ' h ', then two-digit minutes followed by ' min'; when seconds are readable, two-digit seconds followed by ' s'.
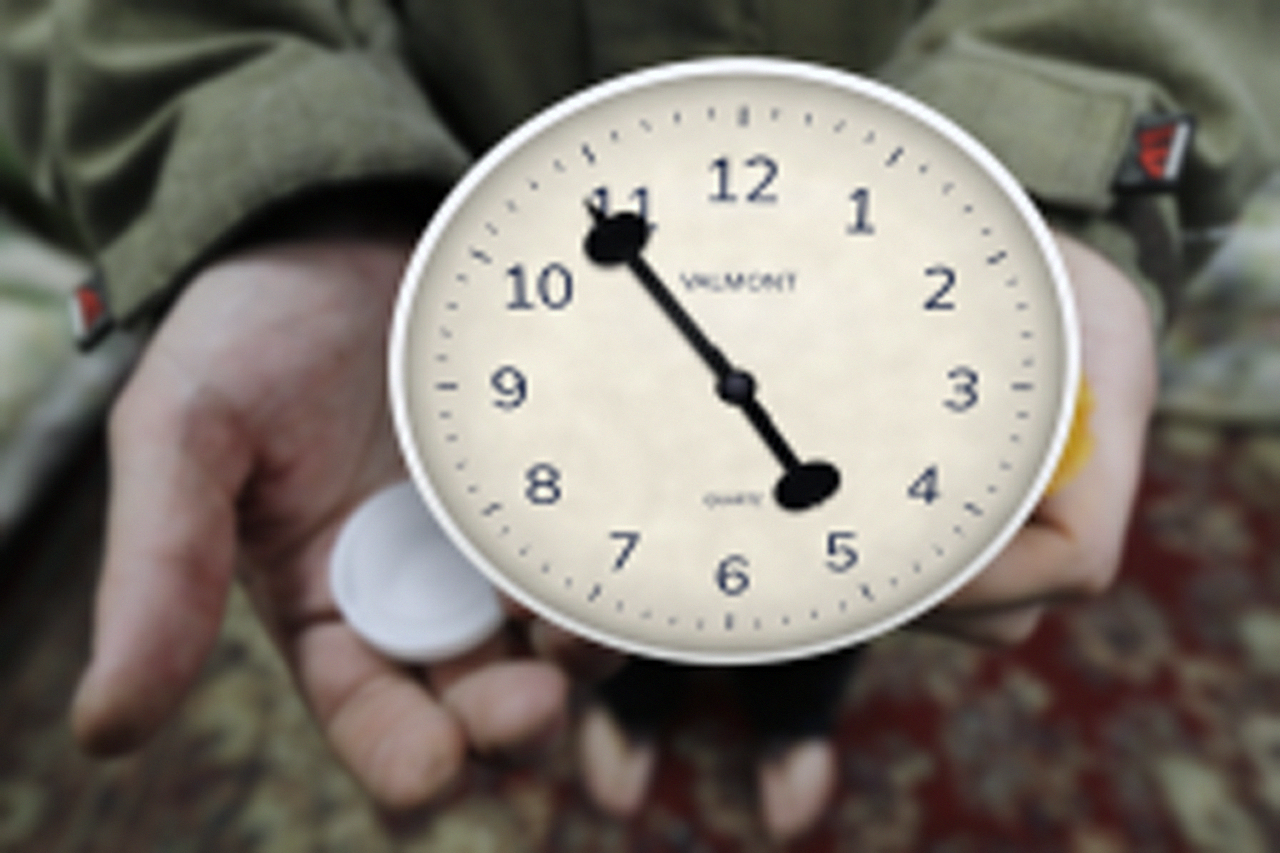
4 h 54 min
